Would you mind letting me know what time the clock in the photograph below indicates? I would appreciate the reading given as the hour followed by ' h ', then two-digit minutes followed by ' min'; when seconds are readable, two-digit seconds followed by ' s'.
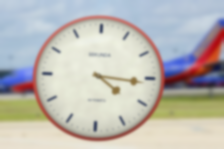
4 h 16 min
